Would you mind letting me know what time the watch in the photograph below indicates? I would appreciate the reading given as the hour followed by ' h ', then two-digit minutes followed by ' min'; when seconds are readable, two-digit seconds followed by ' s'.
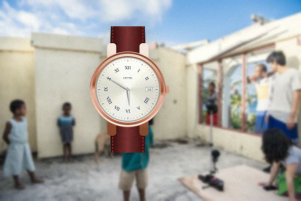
5 h 50 min
